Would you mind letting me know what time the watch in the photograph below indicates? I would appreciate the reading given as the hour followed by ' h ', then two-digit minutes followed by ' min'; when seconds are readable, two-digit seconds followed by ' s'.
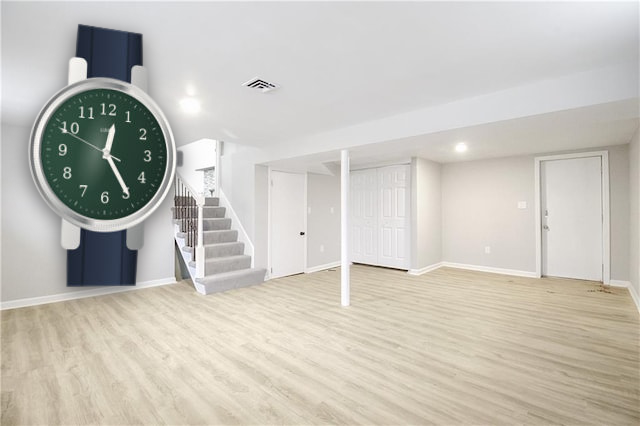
12 h 24 min 49 s
